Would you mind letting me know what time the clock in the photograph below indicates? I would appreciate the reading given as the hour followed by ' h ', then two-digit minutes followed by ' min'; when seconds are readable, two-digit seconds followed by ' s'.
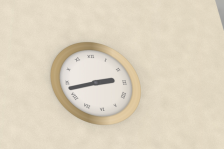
2 h 43 min
